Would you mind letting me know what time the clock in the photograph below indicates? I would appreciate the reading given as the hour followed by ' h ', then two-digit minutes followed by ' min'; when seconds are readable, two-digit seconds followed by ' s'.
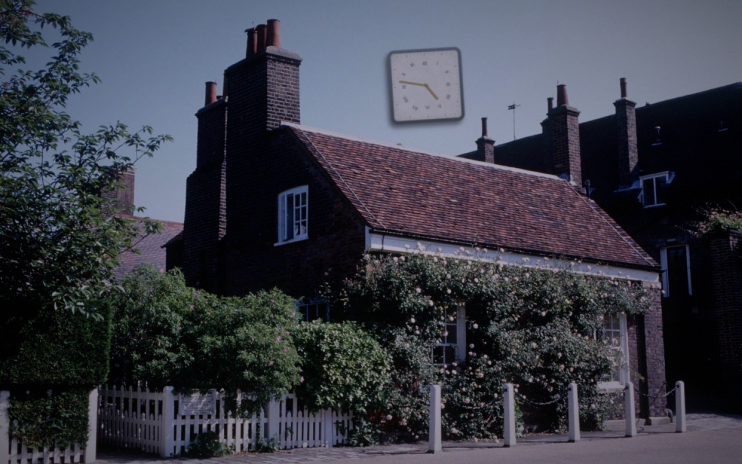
4 h 47 min
